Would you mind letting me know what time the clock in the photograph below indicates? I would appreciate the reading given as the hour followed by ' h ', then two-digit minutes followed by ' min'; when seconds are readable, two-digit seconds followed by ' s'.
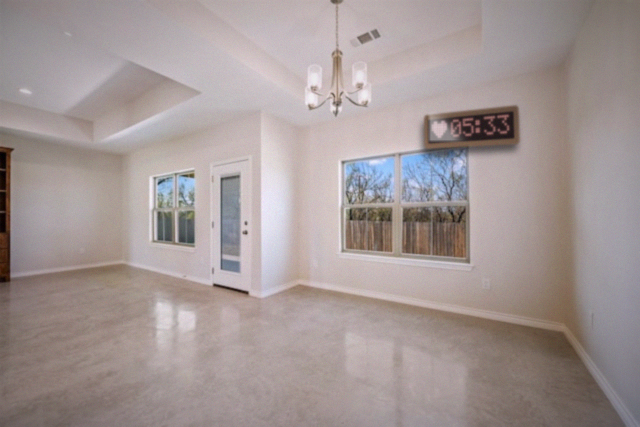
5 h 33 min
